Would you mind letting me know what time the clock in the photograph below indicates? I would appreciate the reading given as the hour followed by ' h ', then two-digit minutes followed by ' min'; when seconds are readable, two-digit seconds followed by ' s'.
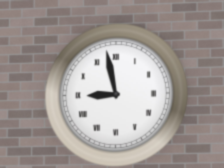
8 h 58 min
